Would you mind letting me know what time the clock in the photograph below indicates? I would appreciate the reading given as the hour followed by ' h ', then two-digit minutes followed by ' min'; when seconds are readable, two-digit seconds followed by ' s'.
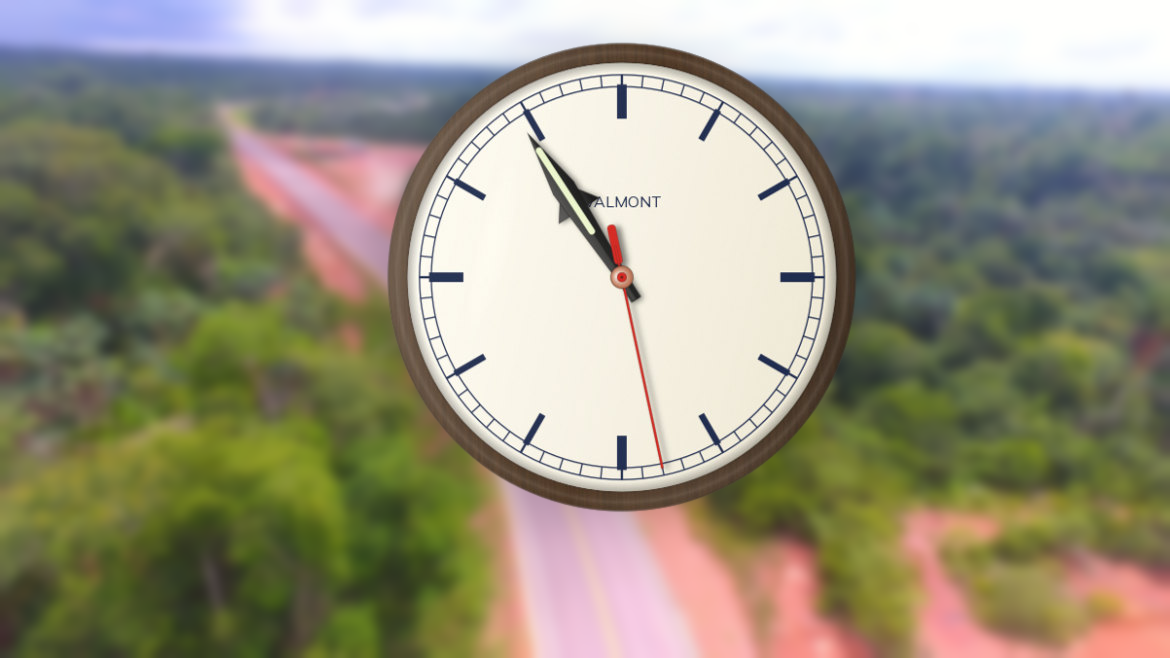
10 h 54 min 28 s
